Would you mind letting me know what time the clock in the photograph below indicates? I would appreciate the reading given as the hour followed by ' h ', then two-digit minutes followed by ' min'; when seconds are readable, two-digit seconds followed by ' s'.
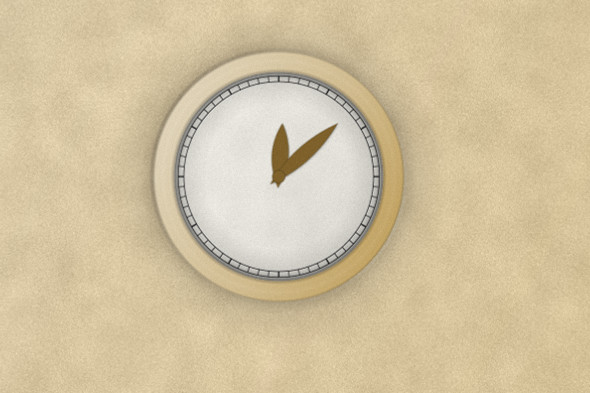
12 h 08 min
